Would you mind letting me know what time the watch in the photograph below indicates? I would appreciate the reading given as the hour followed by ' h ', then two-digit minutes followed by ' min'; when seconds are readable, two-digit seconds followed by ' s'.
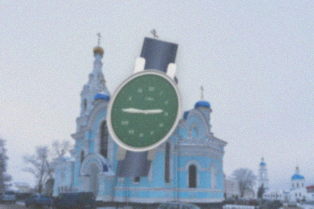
2 h 45 min
